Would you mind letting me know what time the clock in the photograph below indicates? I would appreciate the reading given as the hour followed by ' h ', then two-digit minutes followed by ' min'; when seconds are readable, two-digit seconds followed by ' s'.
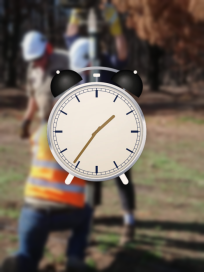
1 h 36 min
